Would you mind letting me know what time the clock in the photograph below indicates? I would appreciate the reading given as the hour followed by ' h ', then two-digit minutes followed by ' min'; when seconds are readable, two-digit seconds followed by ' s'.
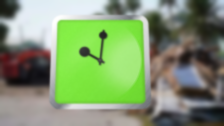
10 h 01 min
